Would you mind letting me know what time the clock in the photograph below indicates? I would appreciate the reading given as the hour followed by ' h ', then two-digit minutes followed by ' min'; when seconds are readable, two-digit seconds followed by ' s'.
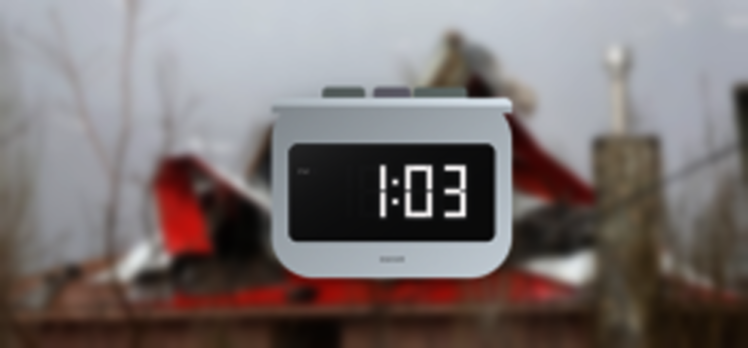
1 h 03 min
